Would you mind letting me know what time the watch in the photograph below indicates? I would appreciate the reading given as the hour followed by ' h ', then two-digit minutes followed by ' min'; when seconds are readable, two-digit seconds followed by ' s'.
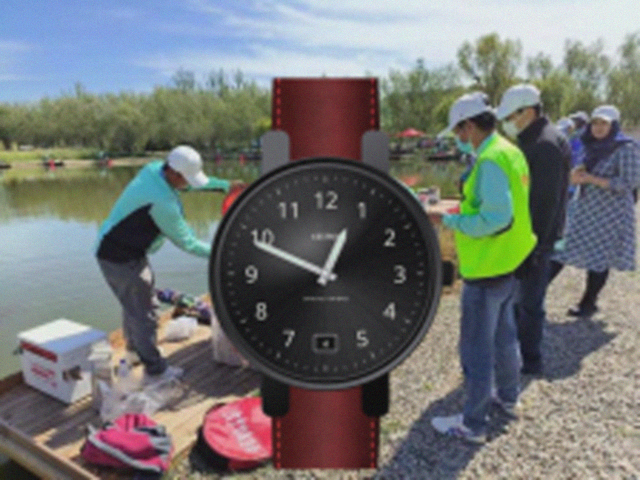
12 h 49 min
